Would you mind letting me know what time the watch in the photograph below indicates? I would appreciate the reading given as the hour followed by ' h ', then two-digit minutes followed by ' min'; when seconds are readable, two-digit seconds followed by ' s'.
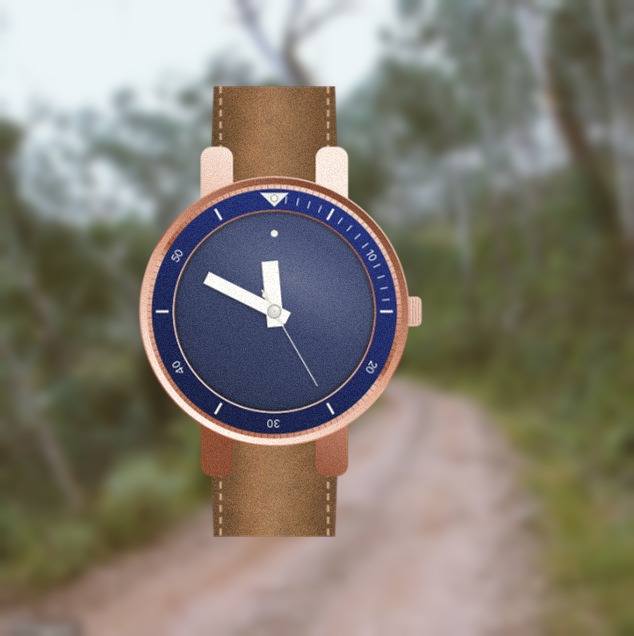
11 h 49 min 25 s
